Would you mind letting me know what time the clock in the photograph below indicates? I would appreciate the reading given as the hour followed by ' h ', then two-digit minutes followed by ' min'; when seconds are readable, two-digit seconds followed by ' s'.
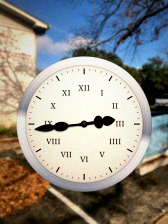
2 h 44 min
